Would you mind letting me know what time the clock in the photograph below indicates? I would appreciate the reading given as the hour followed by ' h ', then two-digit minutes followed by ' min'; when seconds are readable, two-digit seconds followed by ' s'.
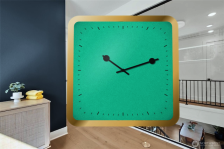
10 h 12 min
